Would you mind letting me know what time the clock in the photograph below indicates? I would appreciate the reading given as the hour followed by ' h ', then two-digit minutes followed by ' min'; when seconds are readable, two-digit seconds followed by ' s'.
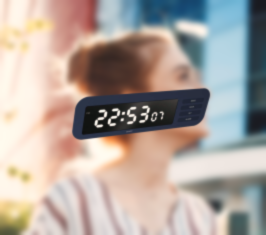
22 h 53 min 07 s
